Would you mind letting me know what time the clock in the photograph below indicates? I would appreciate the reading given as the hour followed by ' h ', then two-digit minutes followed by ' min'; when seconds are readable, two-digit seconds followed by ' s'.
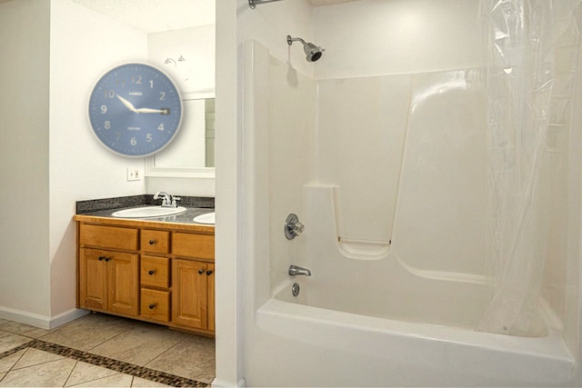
10 h 15 min
